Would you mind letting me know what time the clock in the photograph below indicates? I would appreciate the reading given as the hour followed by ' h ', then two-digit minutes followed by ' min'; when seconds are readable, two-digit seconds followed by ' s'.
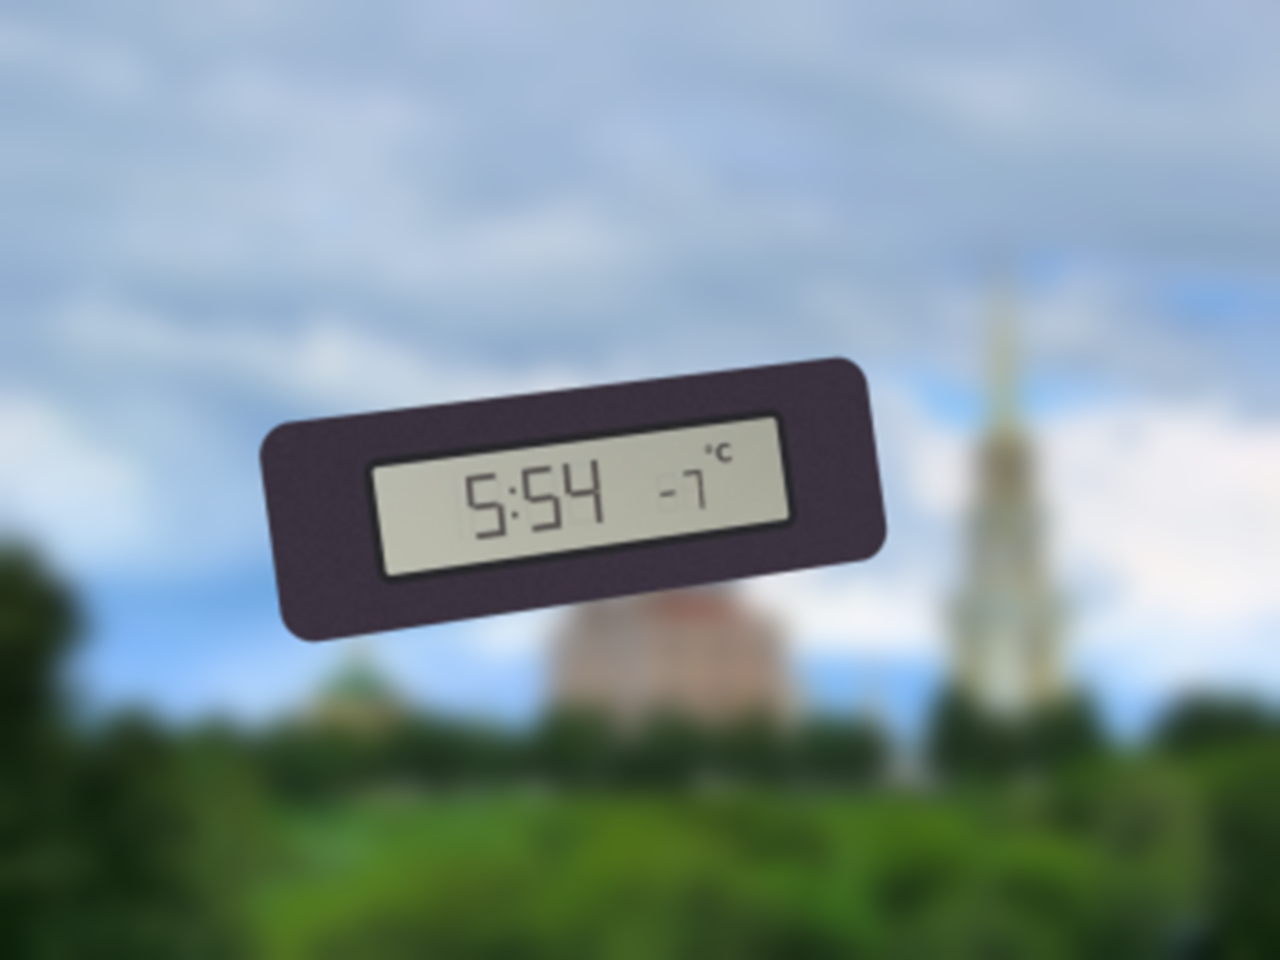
5 h 54 min
